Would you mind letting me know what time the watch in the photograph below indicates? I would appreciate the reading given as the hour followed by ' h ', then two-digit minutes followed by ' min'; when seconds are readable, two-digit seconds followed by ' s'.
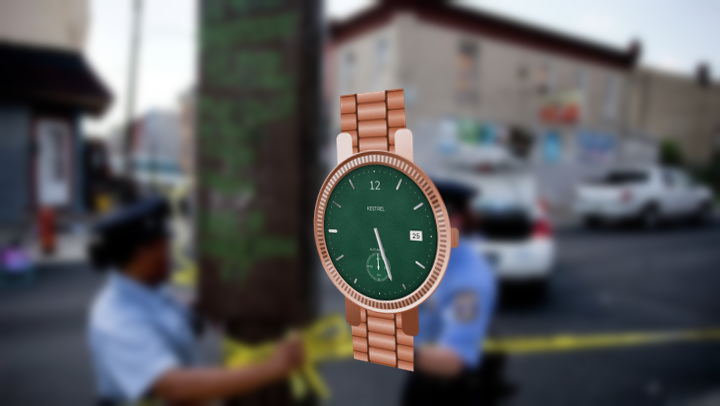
5 h 27 min
